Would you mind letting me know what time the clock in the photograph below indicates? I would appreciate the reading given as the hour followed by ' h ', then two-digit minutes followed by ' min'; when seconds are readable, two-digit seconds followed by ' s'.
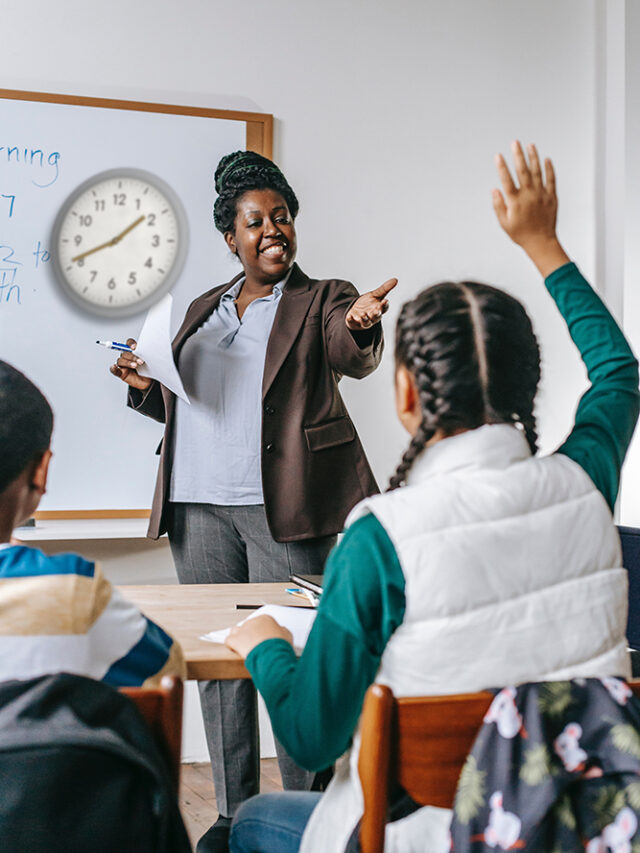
1 h 41 min
